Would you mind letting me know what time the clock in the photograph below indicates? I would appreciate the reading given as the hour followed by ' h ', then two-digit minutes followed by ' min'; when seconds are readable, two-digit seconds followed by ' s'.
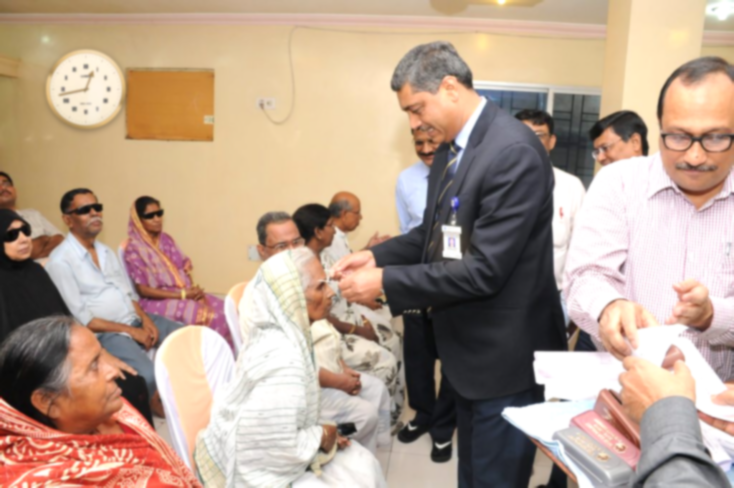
12 h 43 min
